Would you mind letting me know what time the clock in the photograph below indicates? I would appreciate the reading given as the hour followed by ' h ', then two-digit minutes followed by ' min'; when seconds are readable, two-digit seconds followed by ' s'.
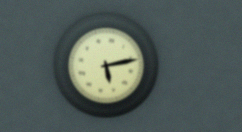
5 h 11 min
